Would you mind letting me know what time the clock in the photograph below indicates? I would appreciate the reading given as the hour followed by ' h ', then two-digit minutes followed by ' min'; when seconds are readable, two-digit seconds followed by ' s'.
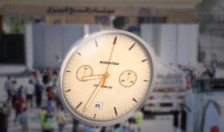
8 h 33 min
